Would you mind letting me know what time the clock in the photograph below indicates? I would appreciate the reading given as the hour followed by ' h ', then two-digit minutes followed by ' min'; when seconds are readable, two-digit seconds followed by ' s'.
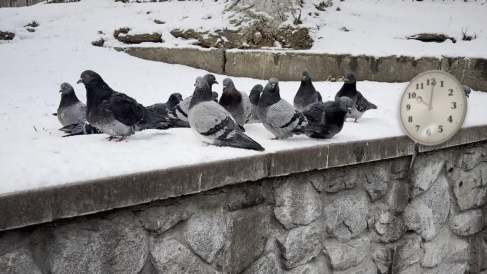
10 h 01 min
